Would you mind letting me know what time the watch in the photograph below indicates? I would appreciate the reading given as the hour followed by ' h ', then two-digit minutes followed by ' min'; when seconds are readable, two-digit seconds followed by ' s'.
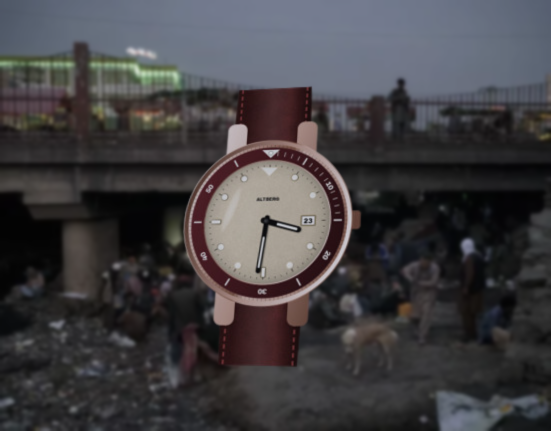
3 h 31 min
